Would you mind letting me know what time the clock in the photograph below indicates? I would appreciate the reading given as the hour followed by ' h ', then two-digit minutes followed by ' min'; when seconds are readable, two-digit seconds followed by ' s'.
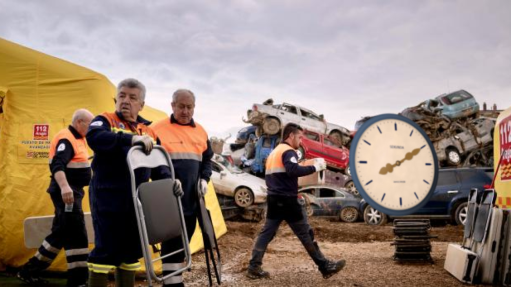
8 h 10 min
